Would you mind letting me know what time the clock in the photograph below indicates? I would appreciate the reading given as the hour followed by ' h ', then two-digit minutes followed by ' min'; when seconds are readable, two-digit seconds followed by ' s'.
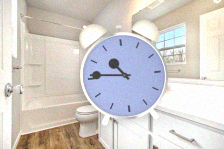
10 h 46 min
